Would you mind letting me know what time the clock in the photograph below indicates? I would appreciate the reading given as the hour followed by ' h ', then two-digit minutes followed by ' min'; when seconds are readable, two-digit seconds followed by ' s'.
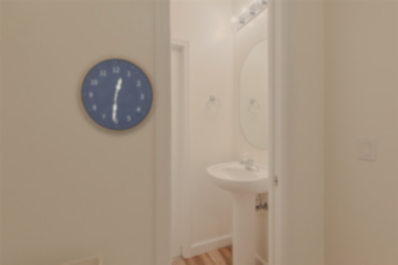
12 h 31 min
